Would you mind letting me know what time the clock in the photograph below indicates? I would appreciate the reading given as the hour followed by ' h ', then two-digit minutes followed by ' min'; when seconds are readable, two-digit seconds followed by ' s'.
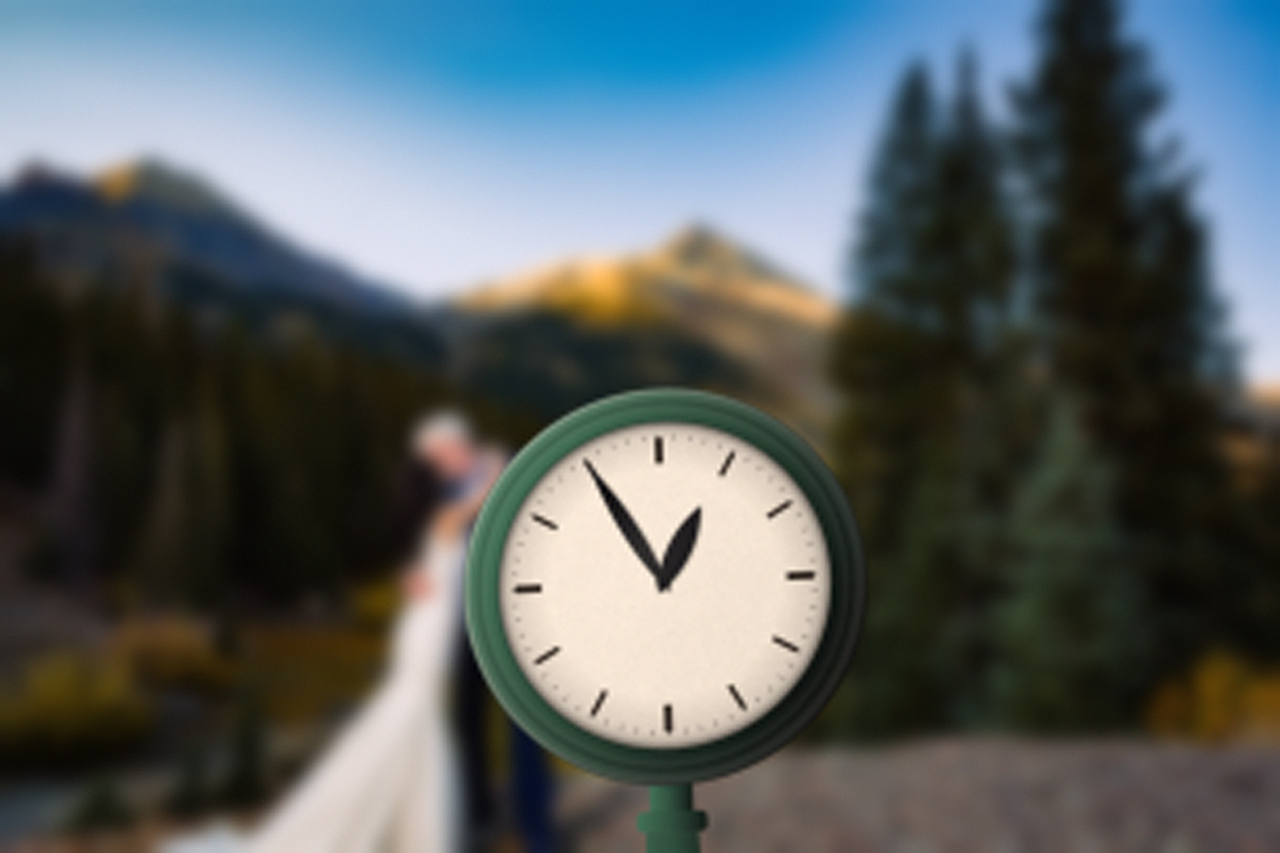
12 h 55 min
